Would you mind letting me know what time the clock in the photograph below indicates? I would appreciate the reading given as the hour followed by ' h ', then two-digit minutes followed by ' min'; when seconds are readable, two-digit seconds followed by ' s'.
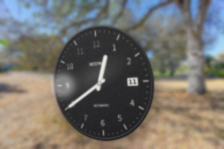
12 h 40 min
